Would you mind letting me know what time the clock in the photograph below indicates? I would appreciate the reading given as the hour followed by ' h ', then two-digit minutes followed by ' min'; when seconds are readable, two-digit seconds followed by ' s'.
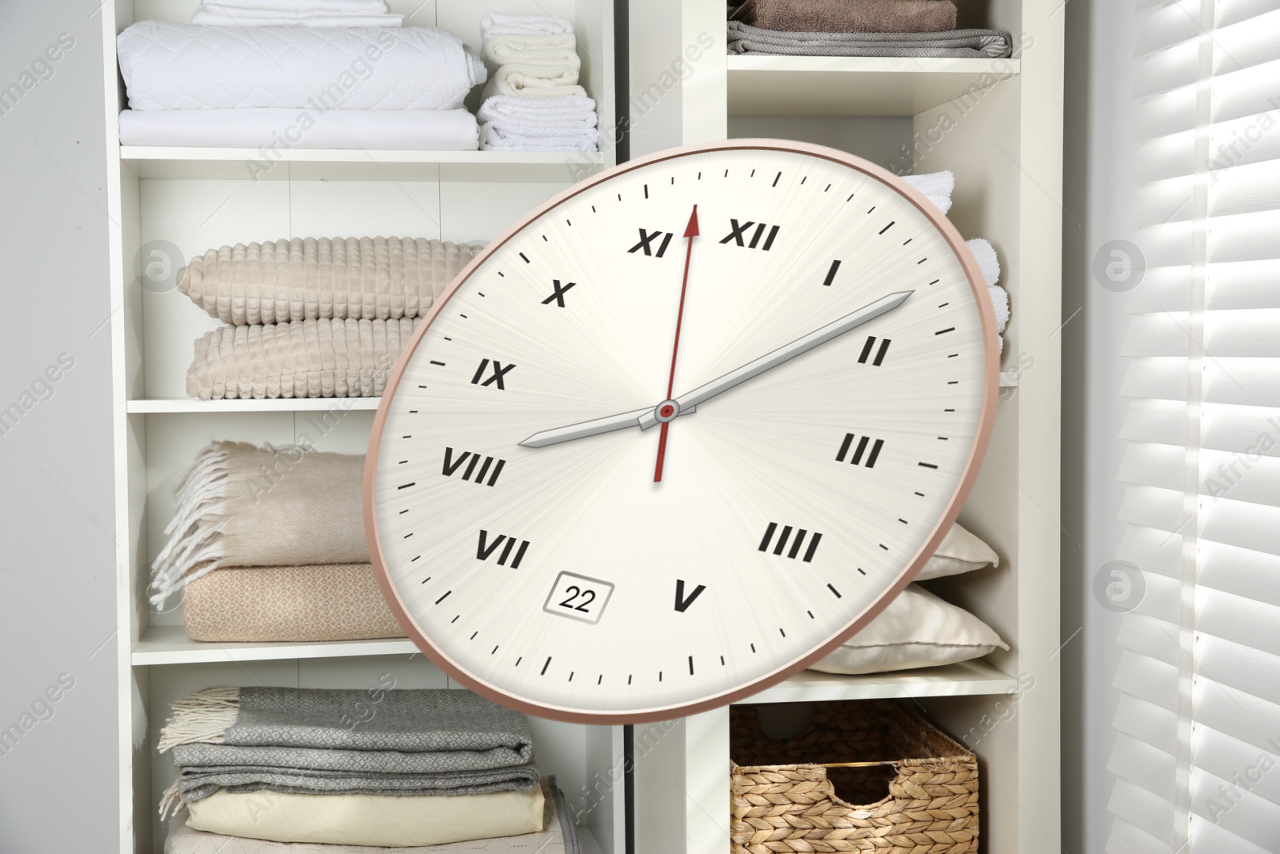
8 h 07 min 57 s
